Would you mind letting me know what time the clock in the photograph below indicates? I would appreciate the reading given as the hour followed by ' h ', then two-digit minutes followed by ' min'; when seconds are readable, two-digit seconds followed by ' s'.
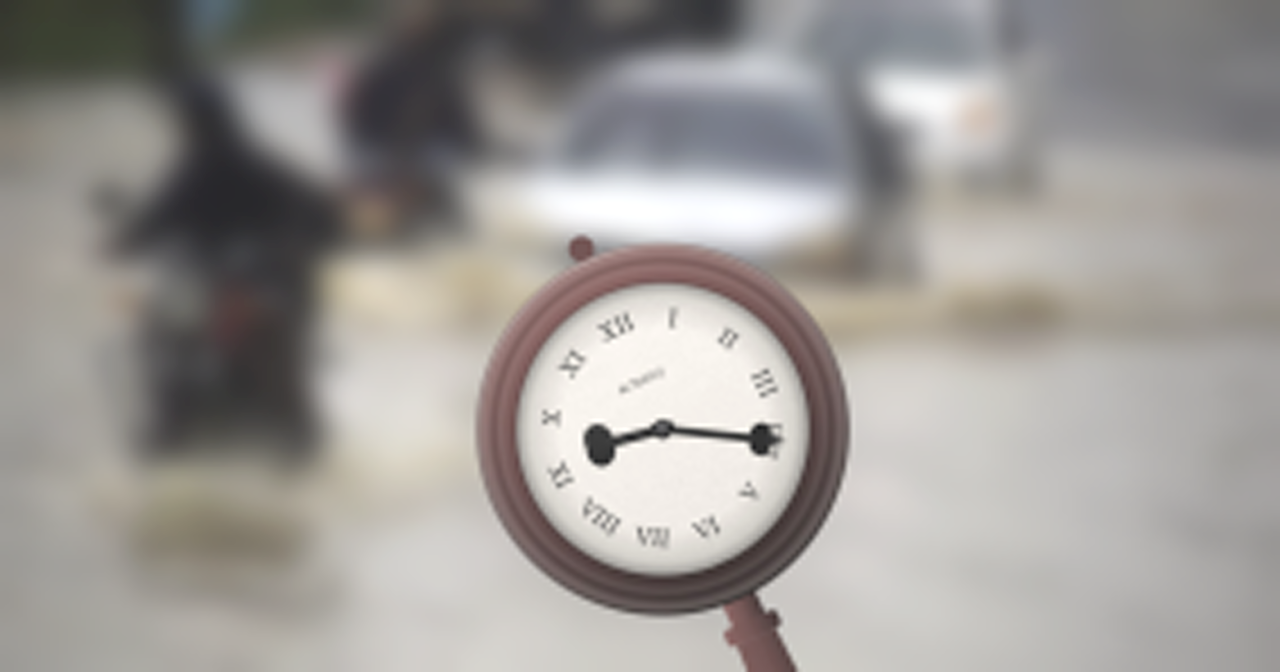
9 h 20 min
